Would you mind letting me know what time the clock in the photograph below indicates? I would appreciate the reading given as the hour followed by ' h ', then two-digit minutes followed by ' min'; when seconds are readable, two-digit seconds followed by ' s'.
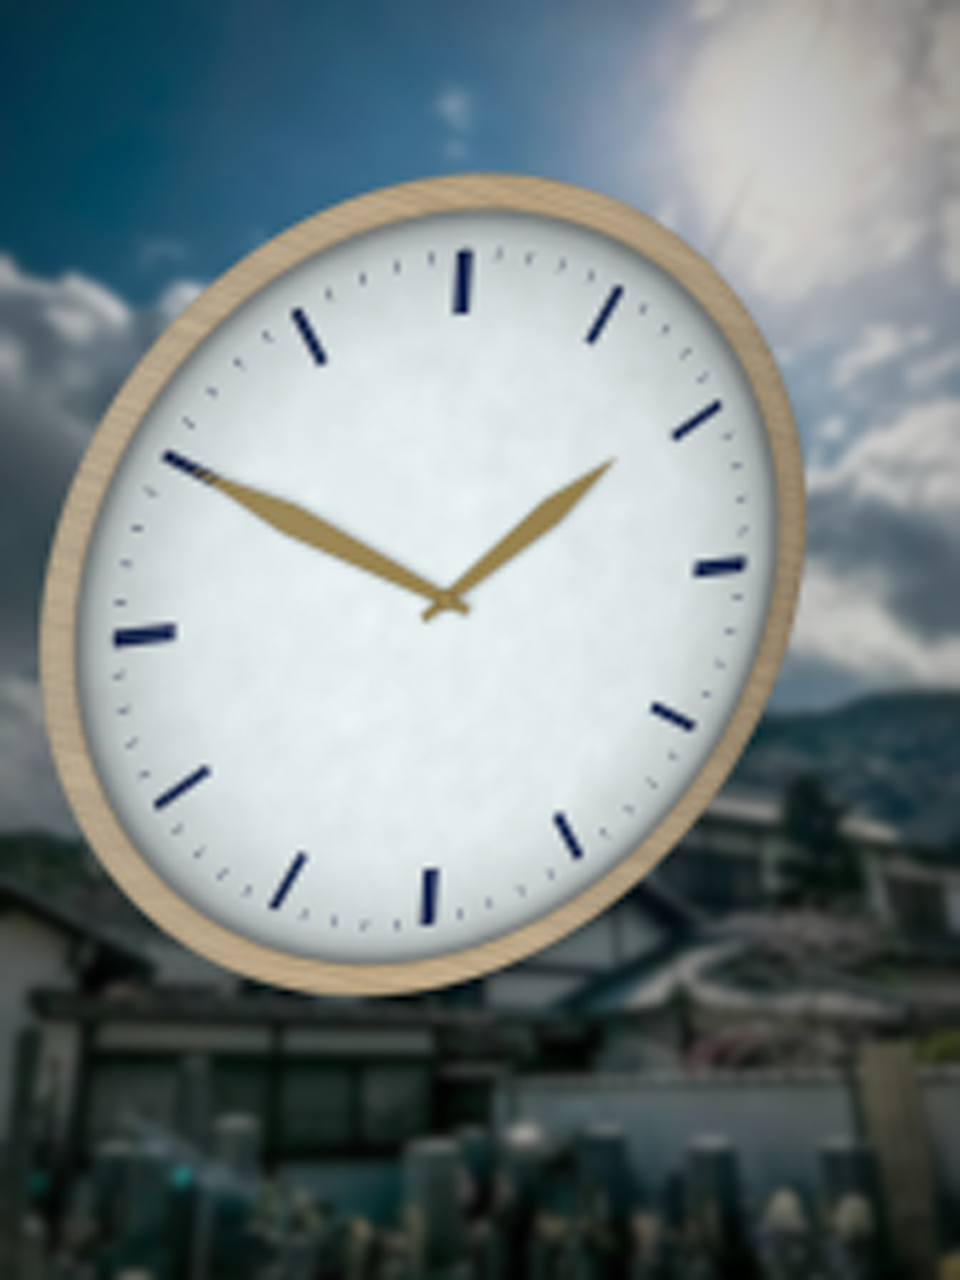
1 h 50 min
